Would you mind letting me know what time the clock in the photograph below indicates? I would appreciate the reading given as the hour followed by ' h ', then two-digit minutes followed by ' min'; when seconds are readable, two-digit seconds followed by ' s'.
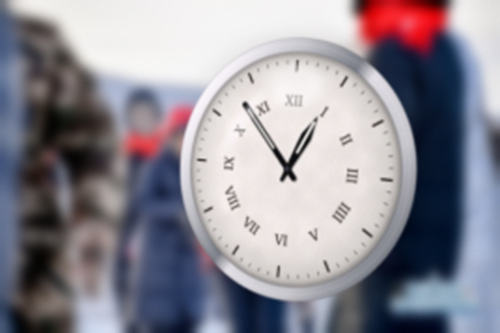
12 h 53 min
